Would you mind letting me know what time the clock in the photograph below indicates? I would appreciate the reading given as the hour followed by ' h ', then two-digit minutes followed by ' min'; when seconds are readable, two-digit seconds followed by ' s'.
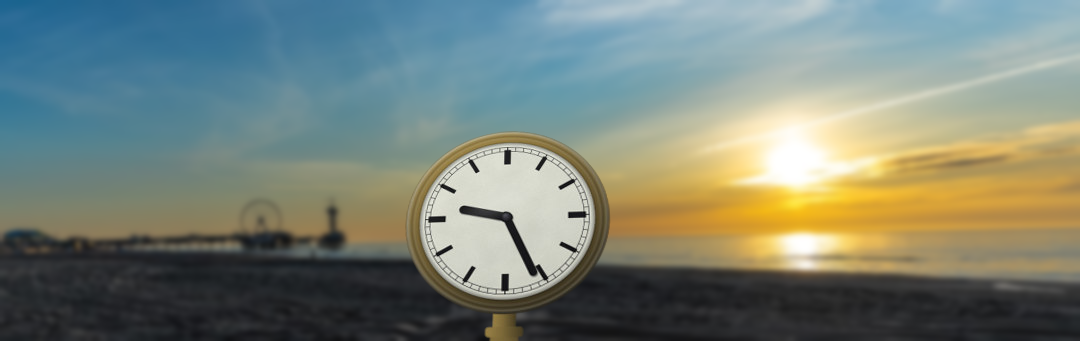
9 h 26 min
